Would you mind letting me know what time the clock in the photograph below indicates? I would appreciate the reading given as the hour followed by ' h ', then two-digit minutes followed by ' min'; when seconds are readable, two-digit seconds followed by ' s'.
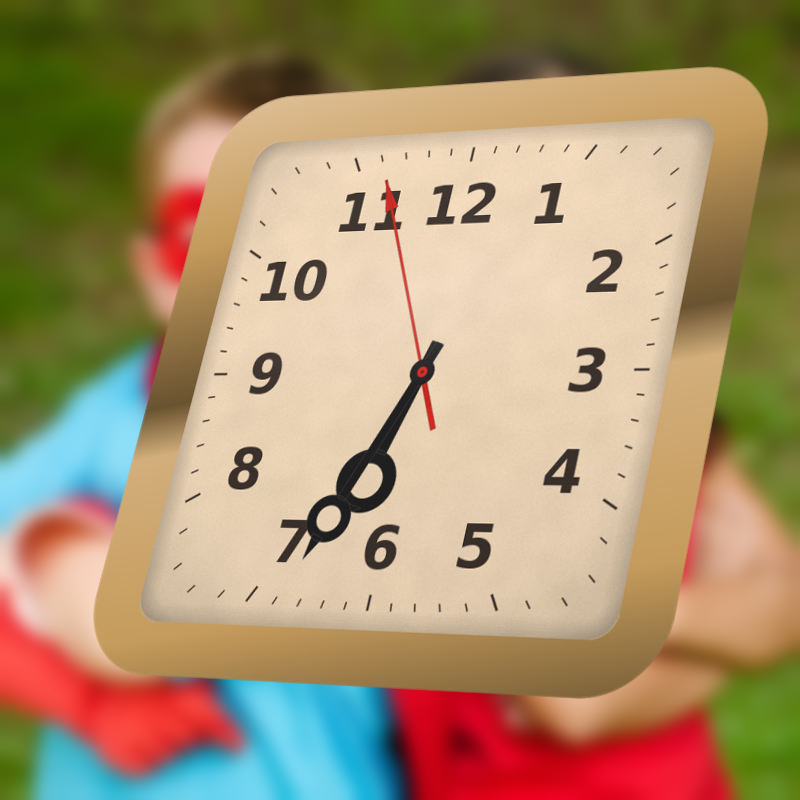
6 h 33 min 56 s
